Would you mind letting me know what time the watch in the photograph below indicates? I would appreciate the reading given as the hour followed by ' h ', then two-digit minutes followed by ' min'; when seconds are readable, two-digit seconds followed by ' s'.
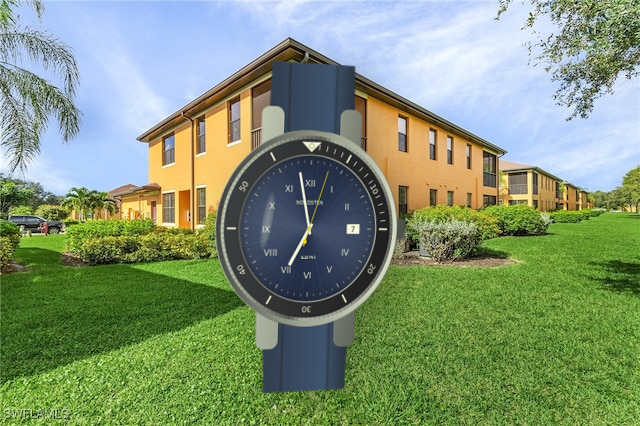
6 h 58 min 03 s
